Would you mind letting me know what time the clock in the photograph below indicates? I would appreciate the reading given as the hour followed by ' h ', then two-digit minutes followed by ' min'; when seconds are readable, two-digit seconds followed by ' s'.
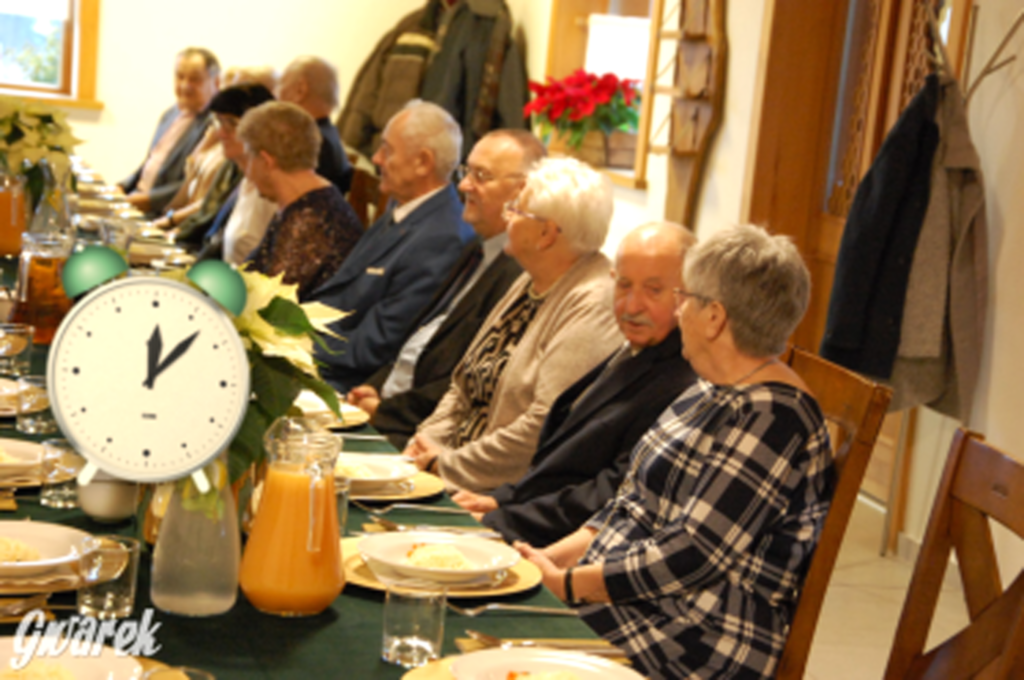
12 h 07 min
